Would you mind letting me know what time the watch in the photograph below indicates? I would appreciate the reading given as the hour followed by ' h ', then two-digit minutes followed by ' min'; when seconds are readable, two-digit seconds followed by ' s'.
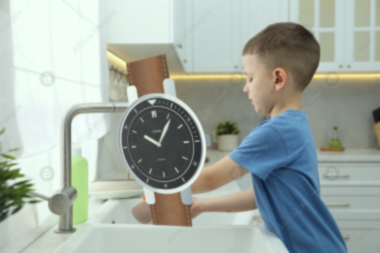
10 h 06 min
